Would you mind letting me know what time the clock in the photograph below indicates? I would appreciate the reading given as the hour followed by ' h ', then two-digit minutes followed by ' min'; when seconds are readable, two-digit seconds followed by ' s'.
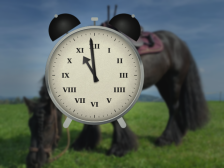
10 h 59 min
